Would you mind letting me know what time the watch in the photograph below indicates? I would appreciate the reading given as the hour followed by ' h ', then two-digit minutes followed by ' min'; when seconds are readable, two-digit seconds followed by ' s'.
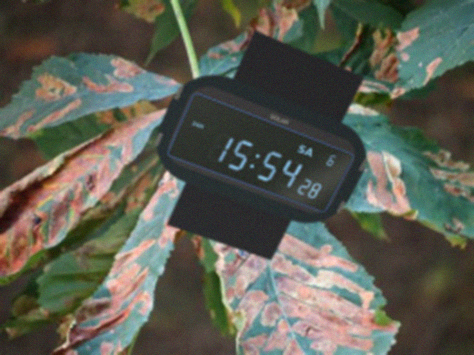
15 h 54 min 28 s
